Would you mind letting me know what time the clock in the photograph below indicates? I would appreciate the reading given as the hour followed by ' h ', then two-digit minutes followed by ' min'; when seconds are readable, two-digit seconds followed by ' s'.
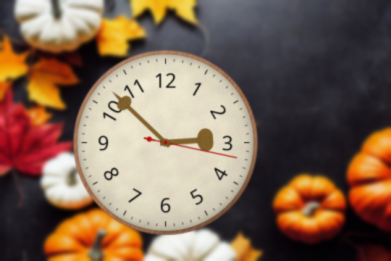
2 h 52 min 17 s
